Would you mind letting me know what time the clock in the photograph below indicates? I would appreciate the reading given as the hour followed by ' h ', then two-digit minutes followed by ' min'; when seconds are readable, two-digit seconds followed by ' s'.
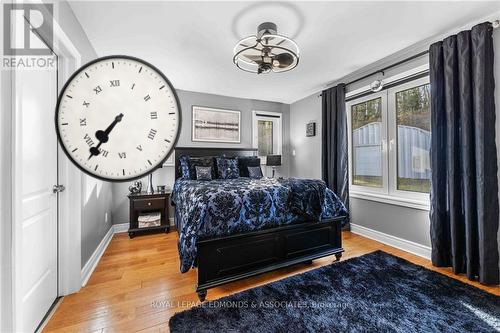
7 h 37 min
